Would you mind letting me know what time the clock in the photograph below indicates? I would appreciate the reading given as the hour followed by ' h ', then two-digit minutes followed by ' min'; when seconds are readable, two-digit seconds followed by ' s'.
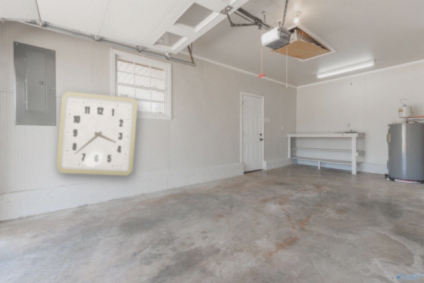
3 h 38 min
